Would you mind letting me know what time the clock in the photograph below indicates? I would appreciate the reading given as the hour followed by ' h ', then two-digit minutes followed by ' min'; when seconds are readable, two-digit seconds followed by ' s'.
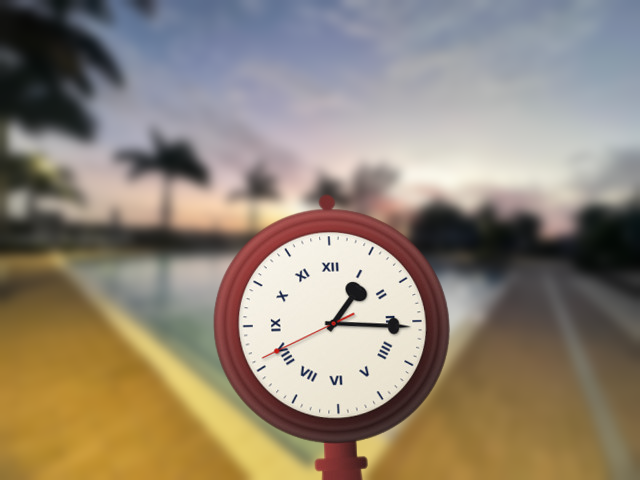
1 h 15 min 41 s
